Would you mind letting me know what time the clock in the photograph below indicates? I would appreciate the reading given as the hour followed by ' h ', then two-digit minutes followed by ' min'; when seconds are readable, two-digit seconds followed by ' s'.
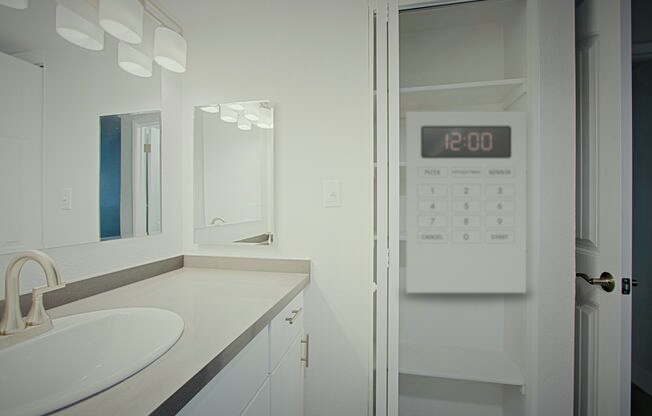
12 h 00 min
